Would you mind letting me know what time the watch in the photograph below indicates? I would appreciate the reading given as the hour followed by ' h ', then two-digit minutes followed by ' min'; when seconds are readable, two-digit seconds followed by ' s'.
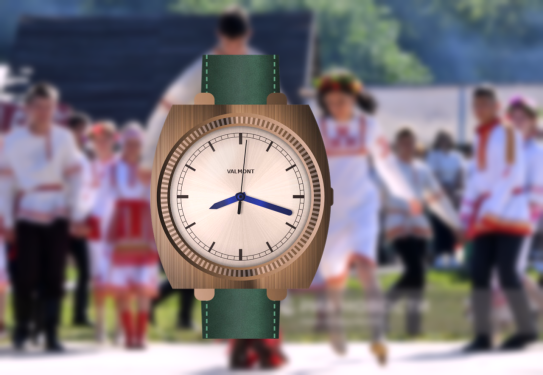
8 h 18 min 01 s
